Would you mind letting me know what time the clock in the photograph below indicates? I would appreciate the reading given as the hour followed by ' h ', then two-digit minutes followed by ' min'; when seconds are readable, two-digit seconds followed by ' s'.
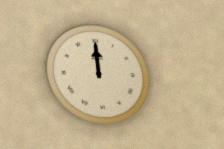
12 h 00 min
